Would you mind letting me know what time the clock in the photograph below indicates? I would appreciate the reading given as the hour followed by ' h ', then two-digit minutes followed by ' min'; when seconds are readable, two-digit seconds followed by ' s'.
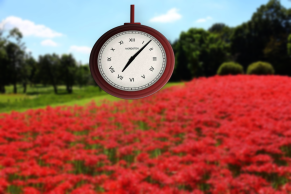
7 h 07 min
